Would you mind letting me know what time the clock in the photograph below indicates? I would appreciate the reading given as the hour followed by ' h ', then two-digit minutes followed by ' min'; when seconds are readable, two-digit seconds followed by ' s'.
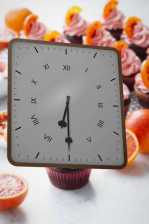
6 h 30 min
